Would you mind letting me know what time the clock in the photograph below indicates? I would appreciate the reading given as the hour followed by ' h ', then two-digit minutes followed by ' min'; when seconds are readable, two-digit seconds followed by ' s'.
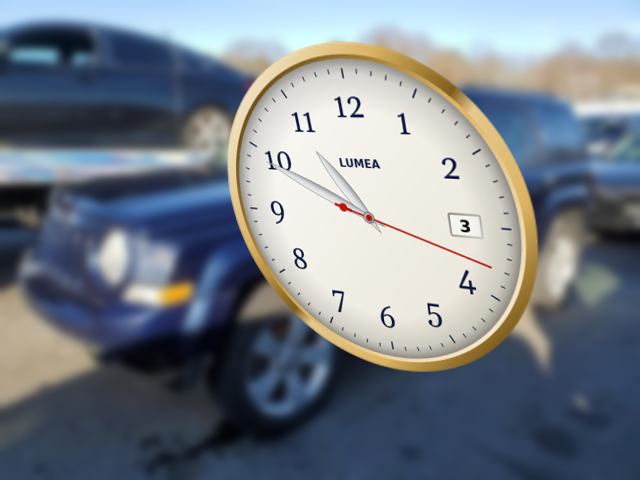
10 h 49 min 18 s
